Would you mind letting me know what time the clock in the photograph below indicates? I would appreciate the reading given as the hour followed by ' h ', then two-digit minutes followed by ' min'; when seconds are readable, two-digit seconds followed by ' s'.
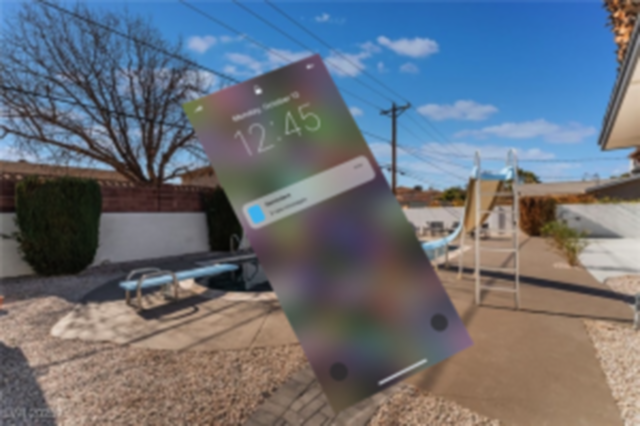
12 h 45 min
